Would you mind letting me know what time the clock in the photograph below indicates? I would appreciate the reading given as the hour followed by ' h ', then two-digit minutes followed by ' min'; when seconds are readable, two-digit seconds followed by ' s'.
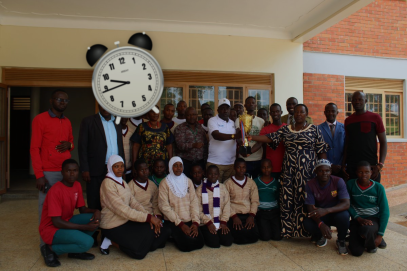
9 h 44 min
